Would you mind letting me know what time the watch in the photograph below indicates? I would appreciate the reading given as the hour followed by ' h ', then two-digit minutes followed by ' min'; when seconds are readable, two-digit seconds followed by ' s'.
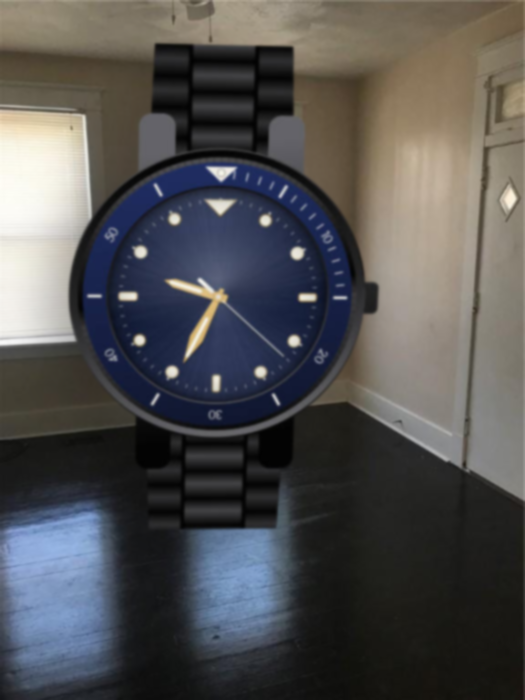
9 h 34 min 22 s
